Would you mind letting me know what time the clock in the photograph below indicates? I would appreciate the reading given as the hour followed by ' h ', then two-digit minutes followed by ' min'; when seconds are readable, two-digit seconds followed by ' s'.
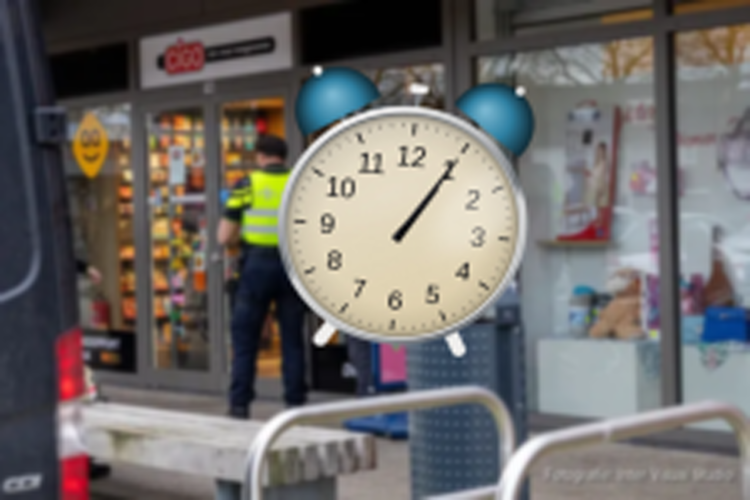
1 h 05 min
